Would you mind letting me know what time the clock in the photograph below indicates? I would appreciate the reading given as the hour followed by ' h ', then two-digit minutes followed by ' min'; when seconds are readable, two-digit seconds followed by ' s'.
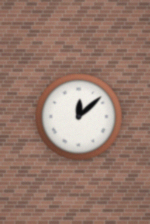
12 h 08 min
